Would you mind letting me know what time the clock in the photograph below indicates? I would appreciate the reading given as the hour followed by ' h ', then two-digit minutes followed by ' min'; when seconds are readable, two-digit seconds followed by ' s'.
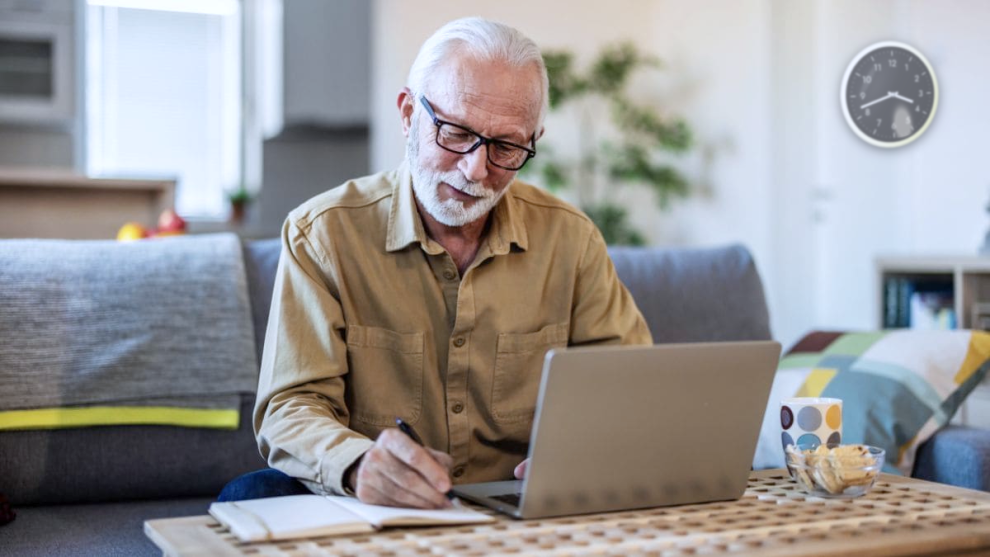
3 h 42 min
